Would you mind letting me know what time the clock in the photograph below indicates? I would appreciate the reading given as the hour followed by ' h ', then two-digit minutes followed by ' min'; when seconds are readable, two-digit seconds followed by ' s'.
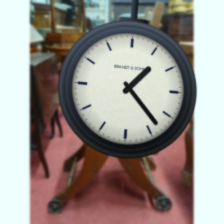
1 h 23 min
